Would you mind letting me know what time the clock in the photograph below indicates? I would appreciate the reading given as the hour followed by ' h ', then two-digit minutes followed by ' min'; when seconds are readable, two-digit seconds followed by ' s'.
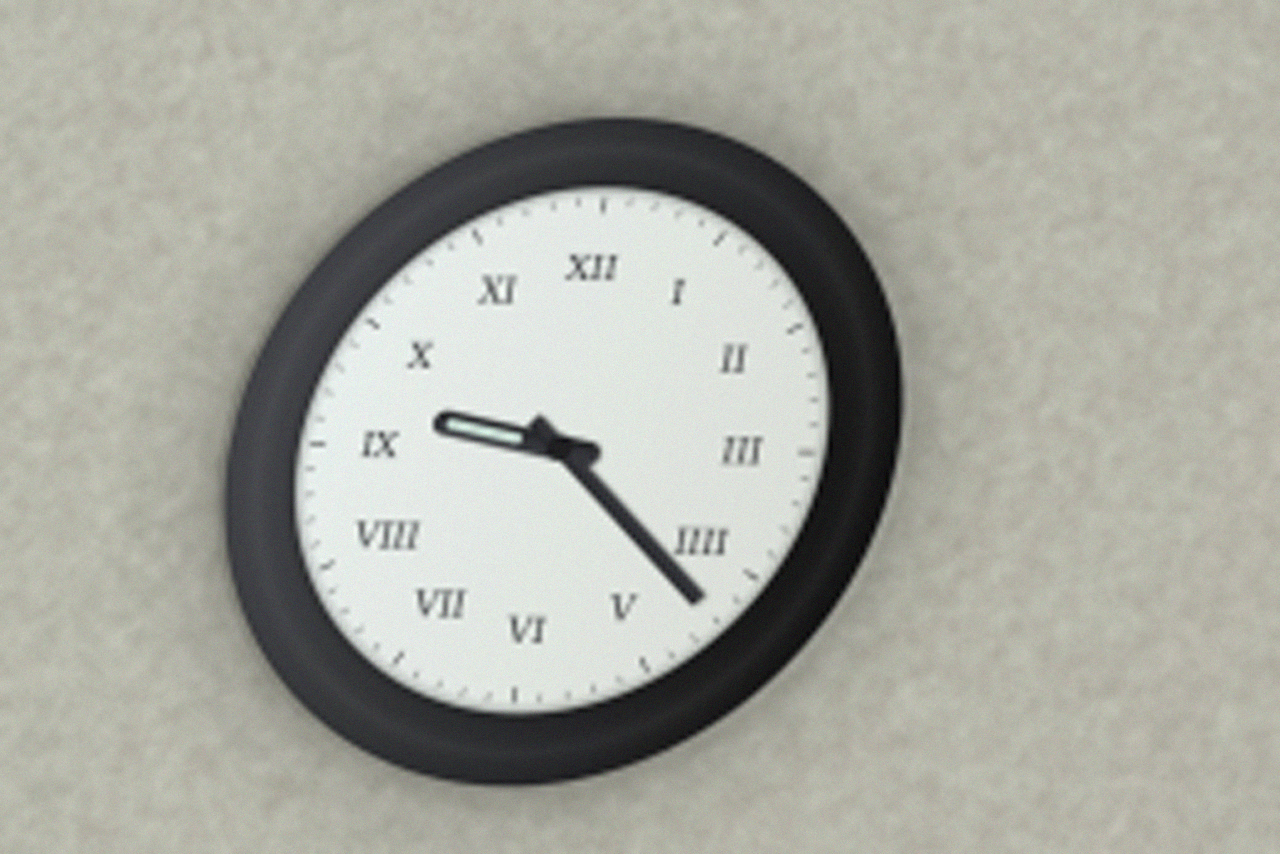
9 h 22 min
